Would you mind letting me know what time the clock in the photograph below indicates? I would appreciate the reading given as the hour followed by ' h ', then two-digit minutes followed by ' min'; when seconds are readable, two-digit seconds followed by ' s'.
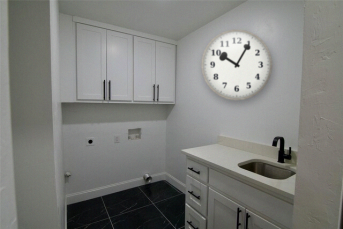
10 h 05 min
